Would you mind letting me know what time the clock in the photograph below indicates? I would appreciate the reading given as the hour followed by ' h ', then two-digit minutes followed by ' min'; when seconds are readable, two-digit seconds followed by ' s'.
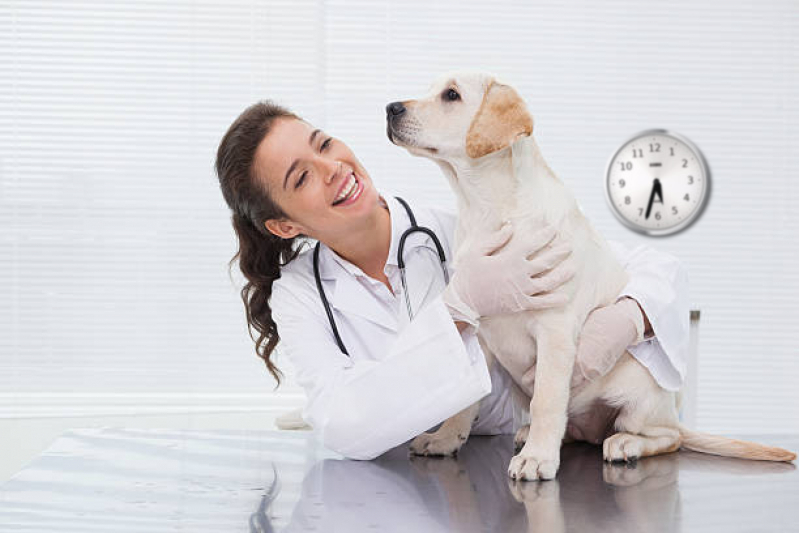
5 h 33 min
